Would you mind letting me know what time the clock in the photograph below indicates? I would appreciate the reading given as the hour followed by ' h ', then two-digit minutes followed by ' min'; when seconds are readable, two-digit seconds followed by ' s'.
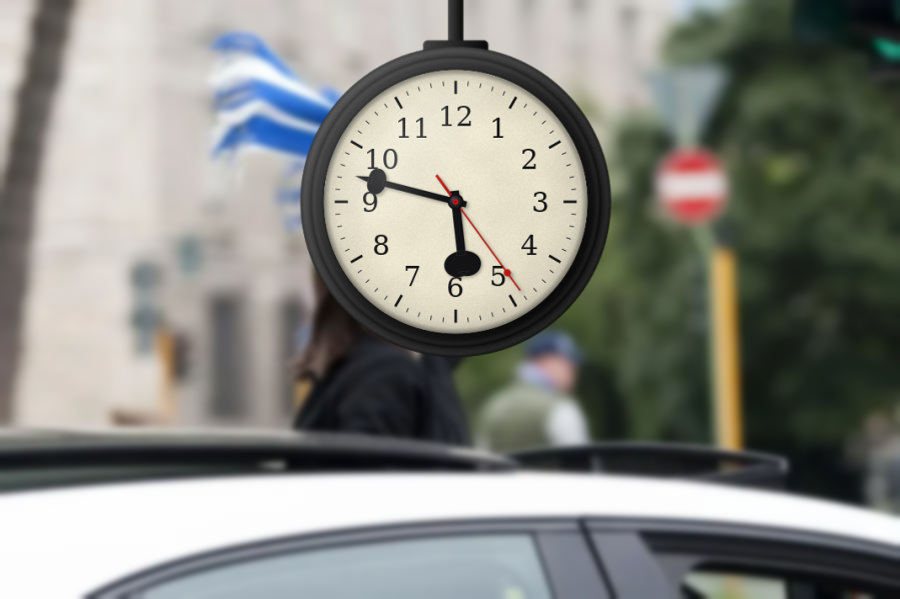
5 h 47 min 24 s
